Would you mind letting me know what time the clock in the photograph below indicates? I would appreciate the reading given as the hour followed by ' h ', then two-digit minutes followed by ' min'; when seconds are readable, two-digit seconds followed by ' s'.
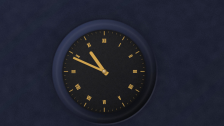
10 h 49 min
